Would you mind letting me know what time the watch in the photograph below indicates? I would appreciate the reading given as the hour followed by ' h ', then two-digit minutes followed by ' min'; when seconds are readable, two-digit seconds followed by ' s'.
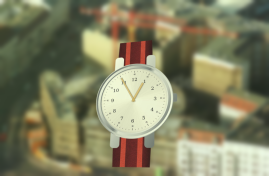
12 h 55 min
